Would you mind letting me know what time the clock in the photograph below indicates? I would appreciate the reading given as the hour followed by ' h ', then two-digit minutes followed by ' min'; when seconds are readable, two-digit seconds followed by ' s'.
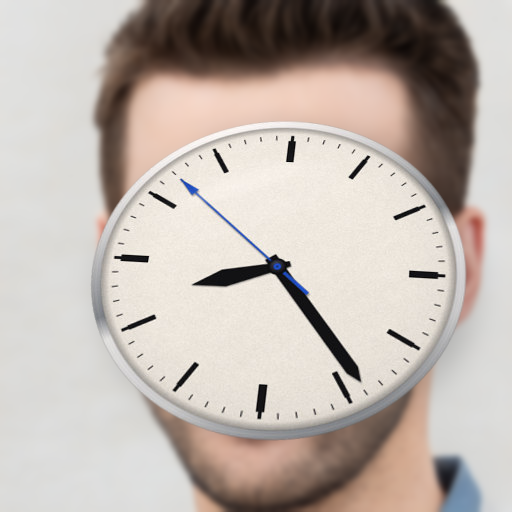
8 h 23 min 52 s
